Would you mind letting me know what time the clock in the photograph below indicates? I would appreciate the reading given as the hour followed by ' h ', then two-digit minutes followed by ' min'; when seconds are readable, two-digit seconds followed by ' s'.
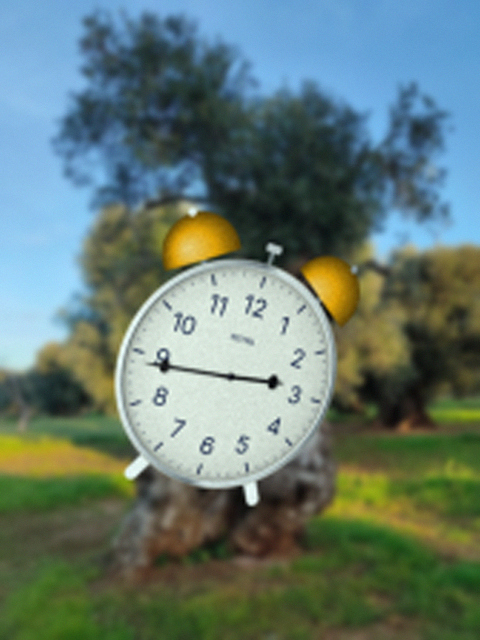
2 h 44 min
